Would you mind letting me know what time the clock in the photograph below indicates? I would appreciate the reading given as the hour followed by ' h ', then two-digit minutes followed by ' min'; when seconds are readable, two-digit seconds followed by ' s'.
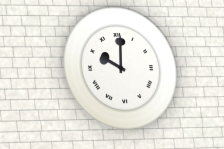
10 h 01 min
